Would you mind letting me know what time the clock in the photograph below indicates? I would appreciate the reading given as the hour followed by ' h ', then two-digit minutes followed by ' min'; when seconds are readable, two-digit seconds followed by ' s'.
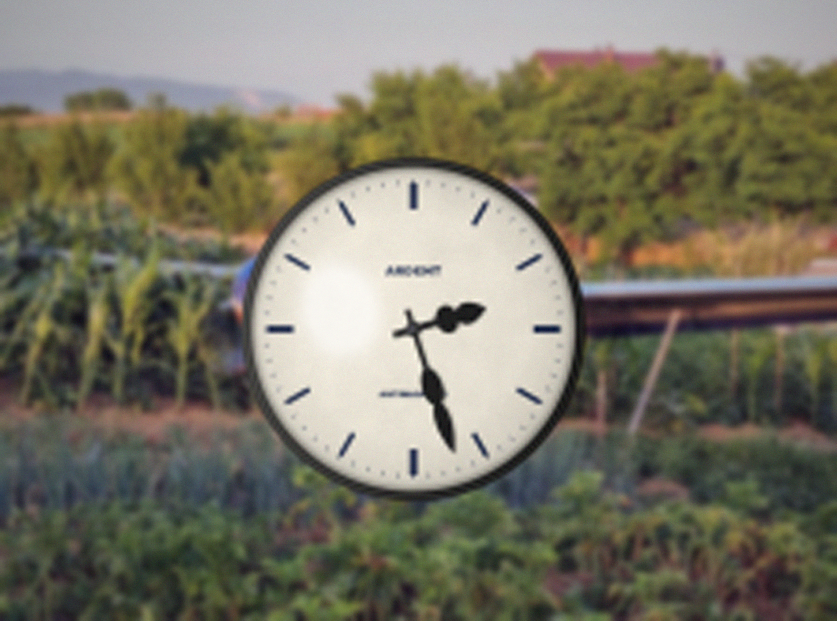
2 h 27 min
